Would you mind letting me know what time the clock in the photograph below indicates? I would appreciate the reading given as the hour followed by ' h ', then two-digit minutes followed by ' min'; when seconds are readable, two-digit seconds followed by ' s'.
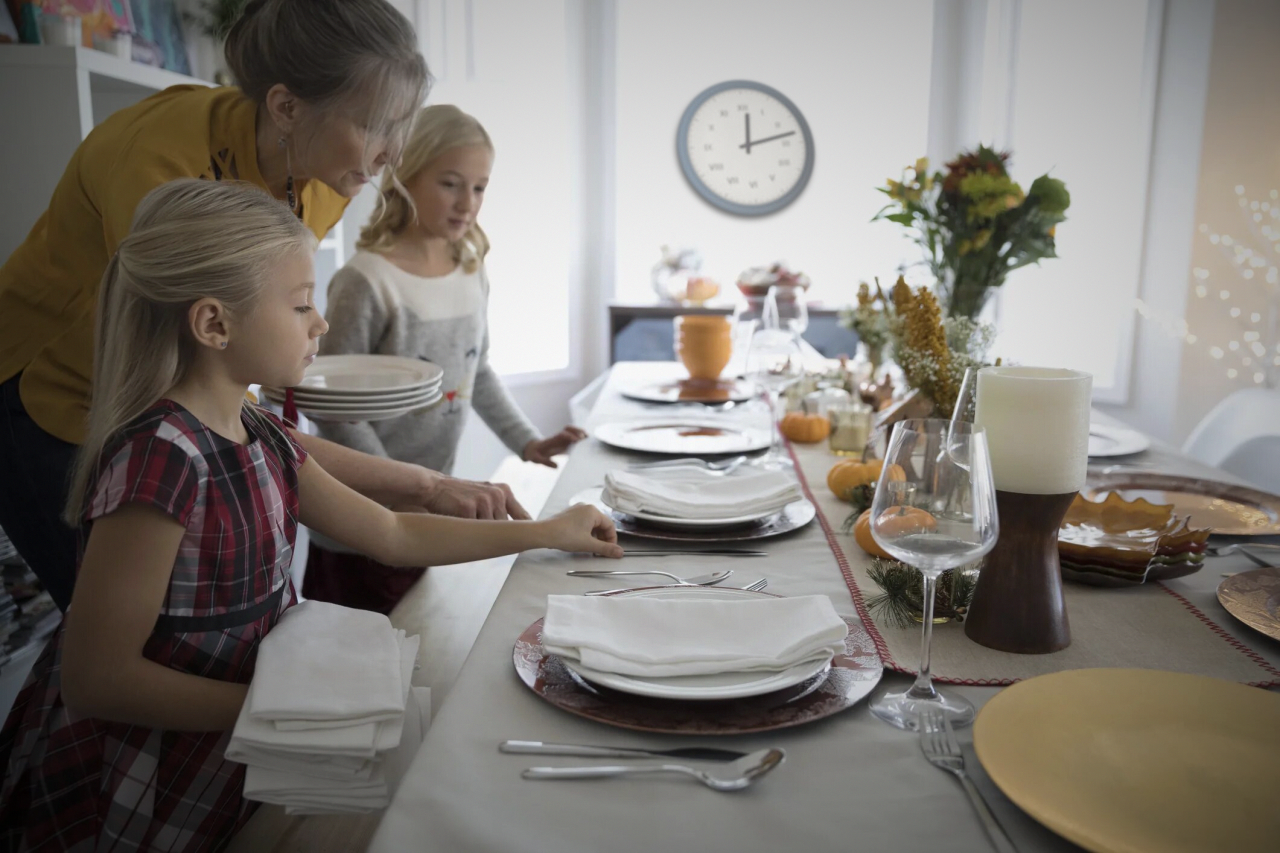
12 h 13 min
